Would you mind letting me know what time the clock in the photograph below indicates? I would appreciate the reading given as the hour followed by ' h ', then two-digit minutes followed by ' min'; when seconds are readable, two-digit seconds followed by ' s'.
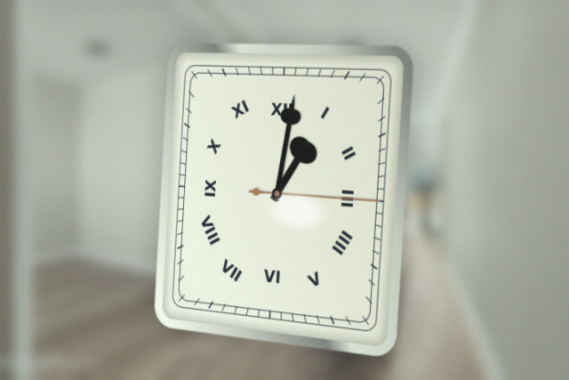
1 h 01 min 15 s
